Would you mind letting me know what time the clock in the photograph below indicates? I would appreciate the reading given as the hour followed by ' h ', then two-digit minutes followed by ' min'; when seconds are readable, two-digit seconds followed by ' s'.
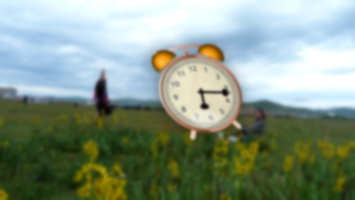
6 h 17 min
